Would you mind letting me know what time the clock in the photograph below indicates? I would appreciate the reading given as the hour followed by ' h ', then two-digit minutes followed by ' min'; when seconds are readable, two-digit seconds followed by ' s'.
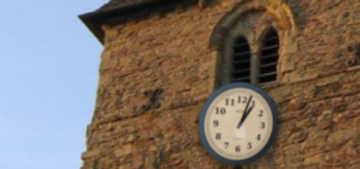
1 h 03 min
